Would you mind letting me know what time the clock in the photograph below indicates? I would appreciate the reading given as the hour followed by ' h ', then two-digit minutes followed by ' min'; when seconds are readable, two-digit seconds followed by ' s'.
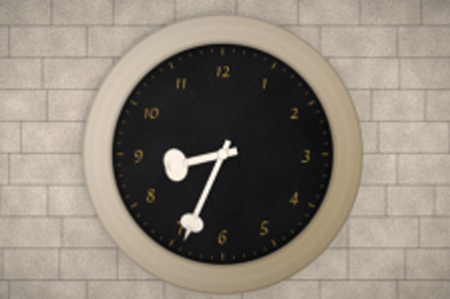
8 h 34 min
